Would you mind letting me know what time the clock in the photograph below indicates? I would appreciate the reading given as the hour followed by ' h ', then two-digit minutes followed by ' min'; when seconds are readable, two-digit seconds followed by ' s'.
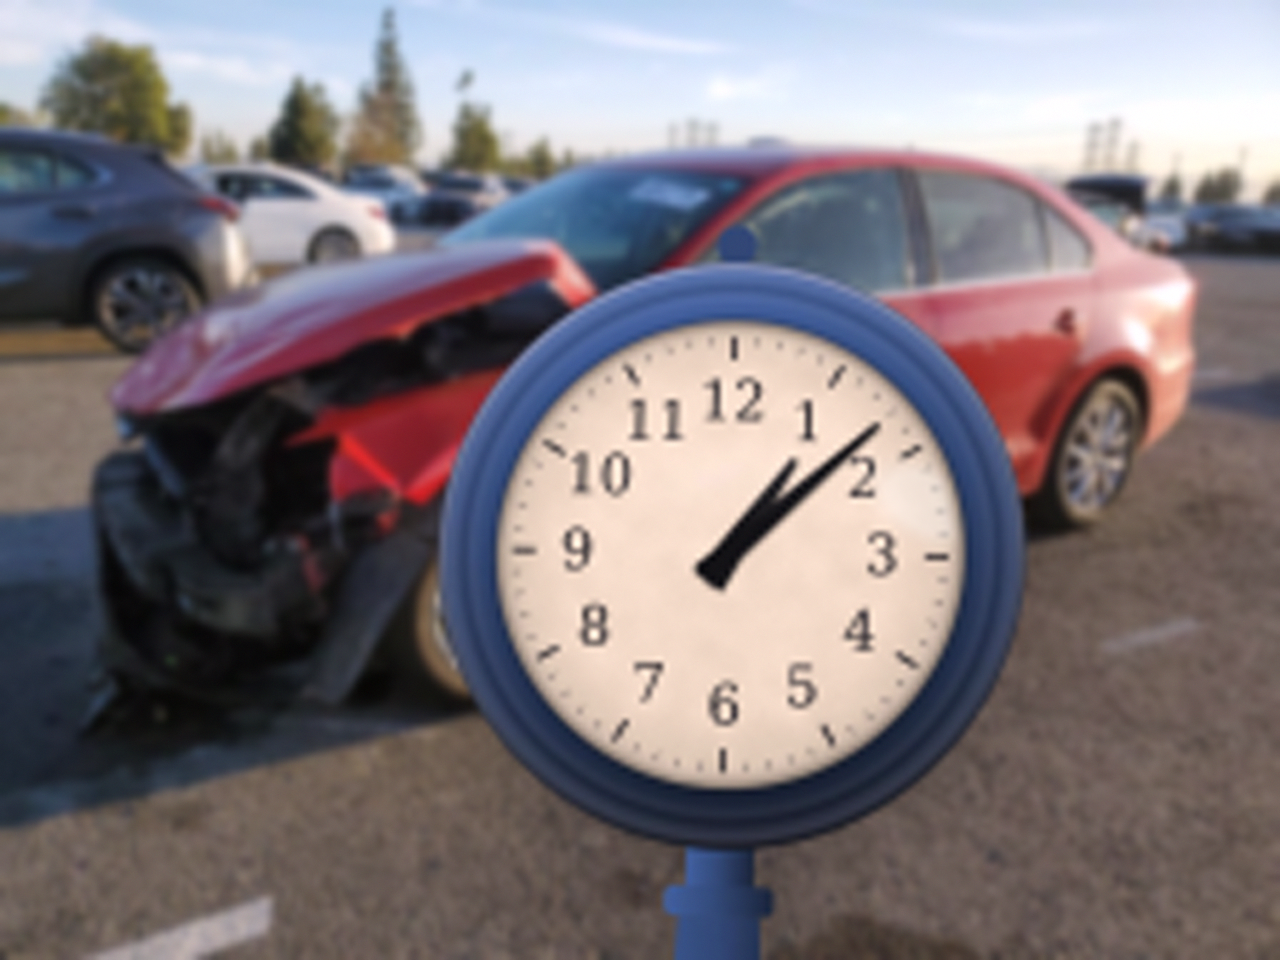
1 h 08 min
